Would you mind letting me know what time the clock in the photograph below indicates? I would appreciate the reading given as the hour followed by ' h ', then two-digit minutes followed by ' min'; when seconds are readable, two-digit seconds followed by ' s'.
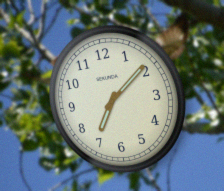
7 h 09 min
